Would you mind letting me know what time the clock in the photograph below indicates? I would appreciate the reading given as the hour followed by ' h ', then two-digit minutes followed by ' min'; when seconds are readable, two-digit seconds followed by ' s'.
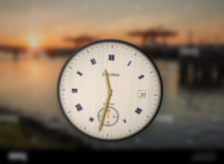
11 h 32 min
